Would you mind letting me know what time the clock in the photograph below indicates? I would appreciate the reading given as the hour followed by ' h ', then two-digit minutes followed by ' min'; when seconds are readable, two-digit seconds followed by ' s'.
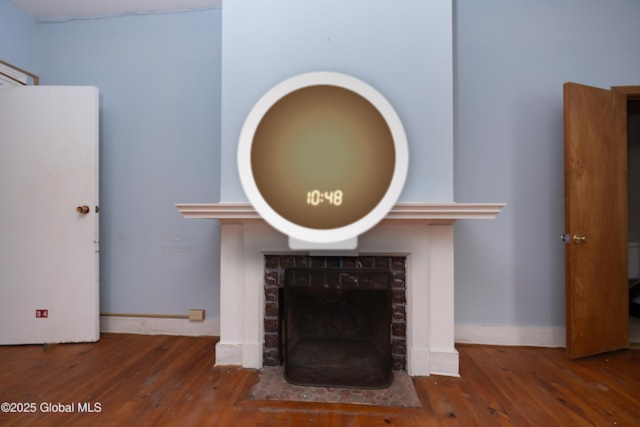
10 h 48 min
